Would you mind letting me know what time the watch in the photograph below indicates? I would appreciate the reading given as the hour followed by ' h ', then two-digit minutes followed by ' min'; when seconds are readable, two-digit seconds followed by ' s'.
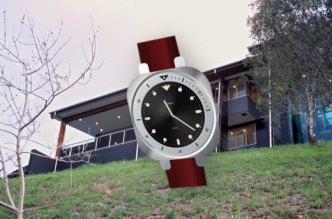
11 h 22 min
